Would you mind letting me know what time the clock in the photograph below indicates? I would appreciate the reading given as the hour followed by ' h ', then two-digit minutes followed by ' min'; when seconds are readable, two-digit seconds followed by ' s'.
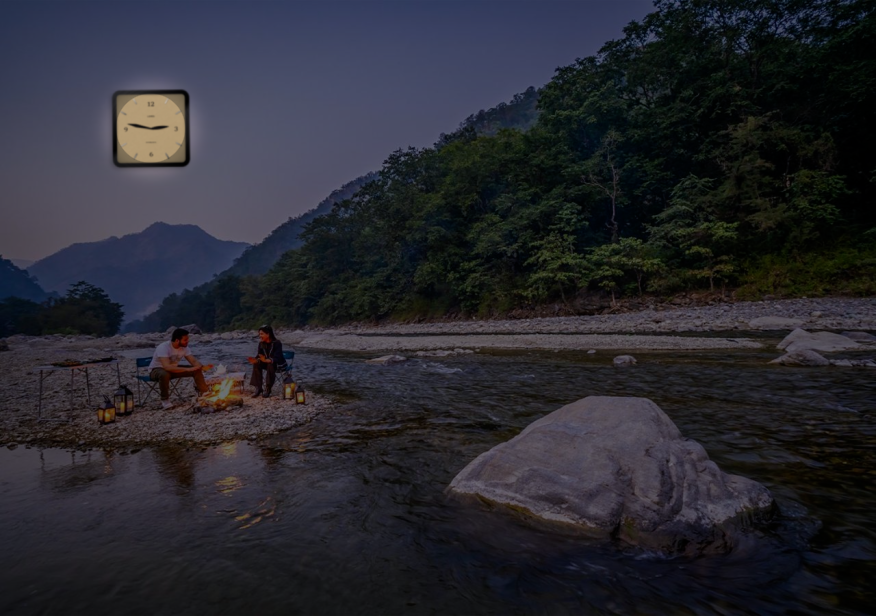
2 h 47 min
